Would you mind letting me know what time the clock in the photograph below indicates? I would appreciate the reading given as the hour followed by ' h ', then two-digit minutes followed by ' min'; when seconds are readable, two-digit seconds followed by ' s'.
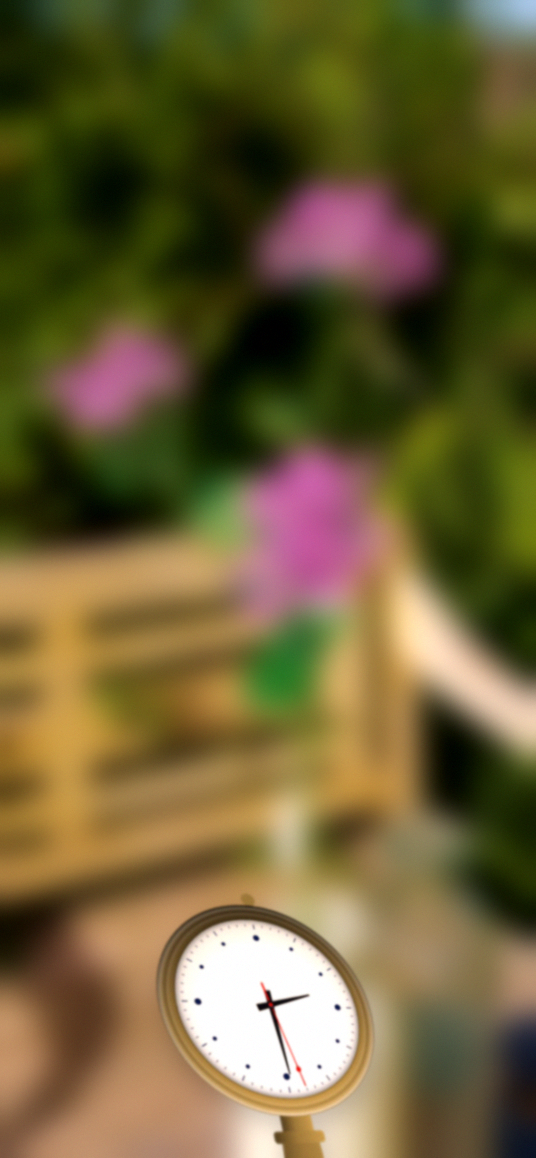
2 h 29 min 28 s
